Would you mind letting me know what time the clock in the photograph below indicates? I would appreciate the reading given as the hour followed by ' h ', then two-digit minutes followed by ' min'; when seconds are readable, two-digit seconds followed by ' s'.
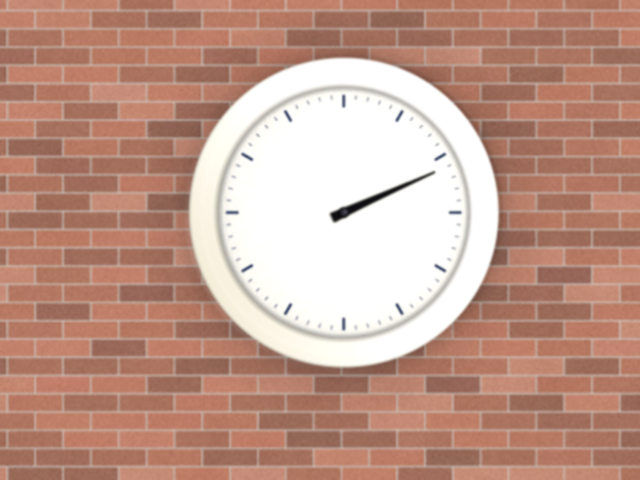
2 h 11 min
